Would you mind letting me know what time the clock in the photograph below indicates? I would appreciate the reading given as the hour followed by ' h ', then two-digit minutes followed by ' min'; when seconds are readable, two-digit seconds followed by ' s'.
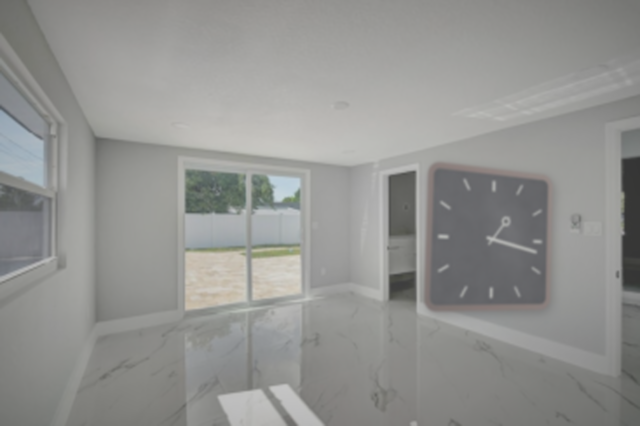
1 h 17 min
